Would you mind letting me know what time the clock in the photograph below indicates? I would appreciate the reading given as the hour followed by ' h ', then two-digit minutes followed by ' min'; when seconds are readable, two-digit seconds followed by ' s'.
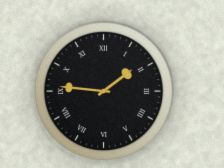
1 h 46 min
